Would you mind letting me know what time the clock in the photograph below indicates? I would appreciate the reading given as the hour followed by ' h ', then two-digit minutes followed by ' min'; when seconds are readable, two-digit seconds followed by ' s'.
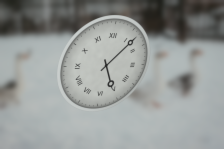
5 h 07 min
